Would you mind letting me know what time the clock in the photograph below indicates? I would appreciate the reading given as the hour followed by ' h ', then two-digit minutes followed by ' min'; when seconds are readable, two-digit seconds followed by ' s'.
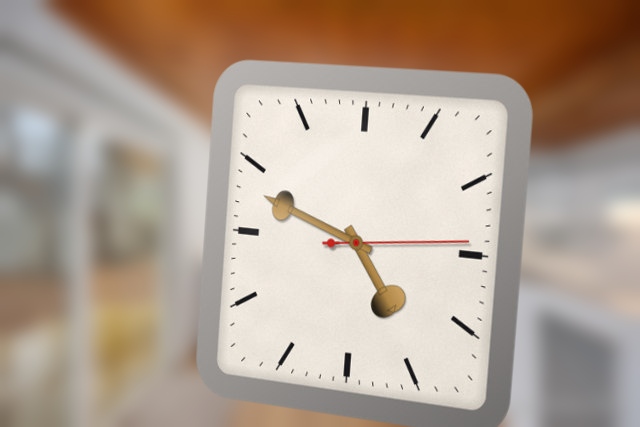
4 h 48 min 14 s
